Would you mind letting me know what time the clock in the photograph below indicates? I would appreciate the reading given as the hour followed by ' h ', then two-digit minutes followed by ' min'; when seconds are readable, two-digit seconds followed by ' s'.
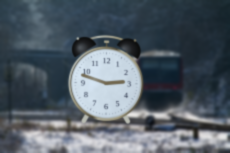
2 h 48 min
